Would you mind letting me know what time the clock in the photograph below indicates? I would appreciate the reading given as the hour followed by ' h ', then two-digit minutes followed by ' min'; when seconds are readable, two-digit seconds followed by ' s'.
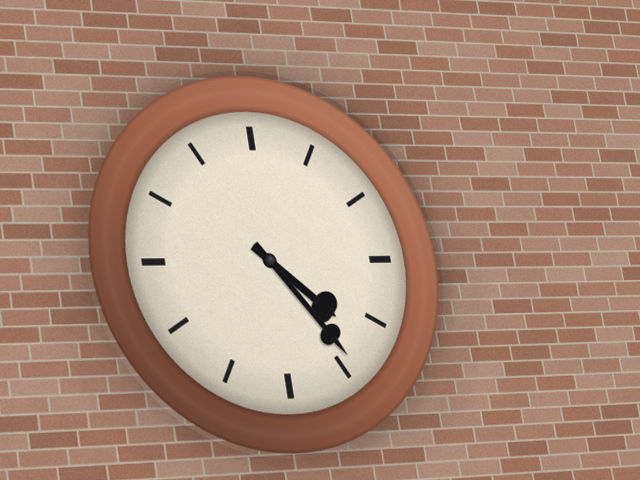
4 h 24 min
